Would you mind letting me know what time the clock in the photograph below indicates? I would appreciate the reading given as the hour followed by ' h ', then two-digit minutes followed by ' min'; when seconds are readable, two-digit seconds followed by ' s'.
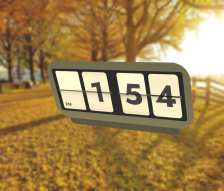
1 h 54 min
